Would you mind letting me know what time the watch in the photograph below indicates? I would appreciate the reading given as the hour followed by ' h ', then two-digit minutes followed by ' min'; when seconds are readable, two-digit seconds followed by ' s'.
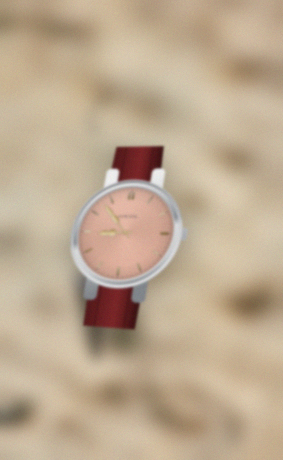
8 h 53 min
